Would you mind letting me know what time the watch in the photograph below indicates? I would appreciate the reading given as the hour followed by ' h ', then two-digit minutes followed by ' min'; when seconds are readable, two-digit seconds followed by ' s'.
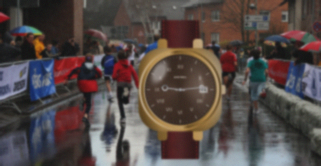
9 h 14 min
